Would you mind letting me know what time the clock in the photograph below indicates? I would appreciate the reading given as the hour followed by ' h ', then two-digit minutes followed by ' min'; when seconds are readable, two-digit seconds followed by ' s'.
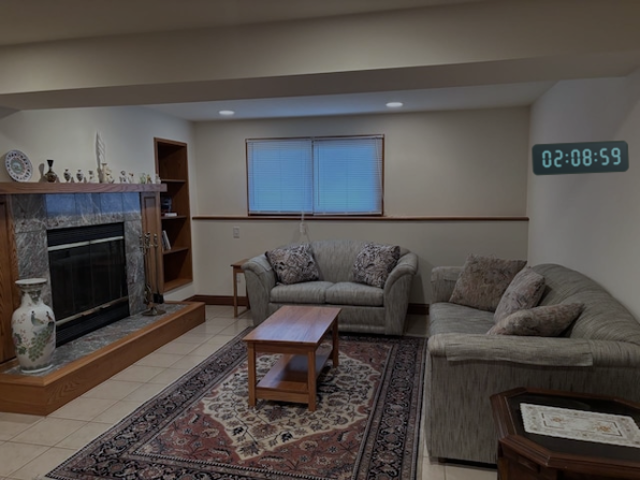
2 h 08 min 59 s
